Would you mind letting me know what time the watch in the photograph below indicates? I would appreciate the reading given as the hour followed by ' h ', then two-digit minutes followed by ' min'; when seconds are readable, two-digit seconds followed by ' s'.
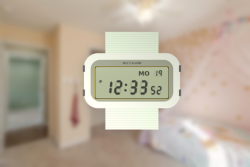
12 h 33 min 52 s
